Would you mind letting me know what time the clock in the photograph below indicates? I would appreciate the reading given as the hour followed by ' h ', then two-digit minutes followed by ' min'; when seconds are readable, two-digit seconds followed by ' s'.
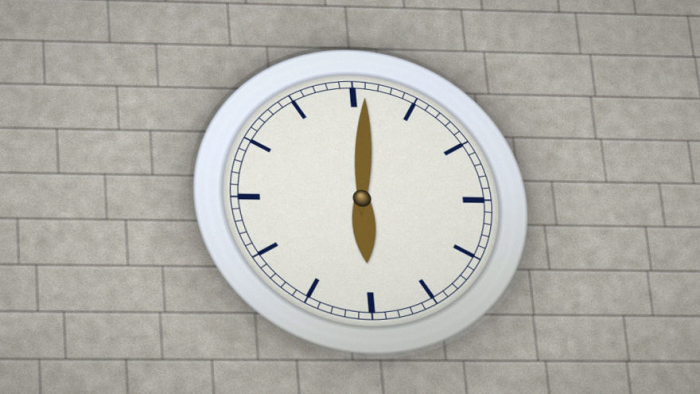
6 h 01 min
